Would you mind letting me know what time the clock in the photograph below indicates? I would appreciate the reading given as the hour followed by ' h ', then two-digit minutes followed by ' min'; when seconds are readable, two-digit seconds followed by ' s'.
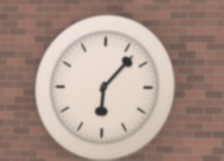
6 h 07 min
